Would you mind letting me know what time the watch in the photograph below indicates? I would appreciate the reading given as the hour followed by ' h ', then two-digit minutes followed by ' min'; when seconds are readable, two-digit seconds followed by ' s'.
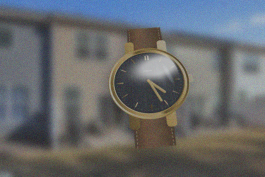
4 h 26 min
